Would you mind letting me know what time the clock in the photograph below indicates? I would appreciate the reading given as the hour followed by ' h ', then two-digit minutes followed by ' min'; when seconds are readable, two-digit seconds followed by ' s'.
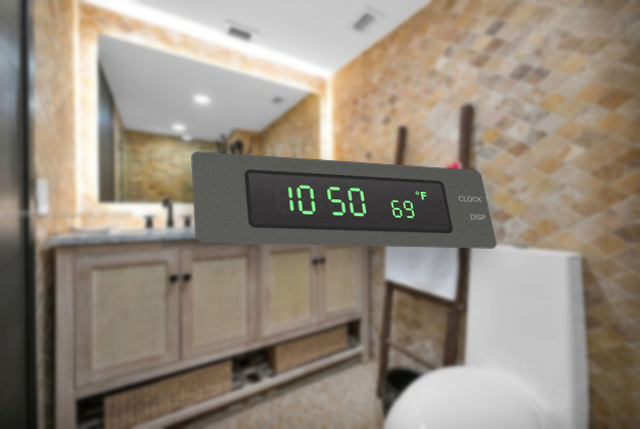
10 h 50 min
